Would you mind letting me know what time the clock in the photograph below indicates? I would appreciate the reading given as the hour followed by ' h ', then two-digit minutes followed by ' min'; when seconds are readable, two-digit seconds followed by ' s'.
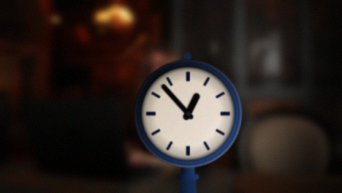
12 h 53 min
